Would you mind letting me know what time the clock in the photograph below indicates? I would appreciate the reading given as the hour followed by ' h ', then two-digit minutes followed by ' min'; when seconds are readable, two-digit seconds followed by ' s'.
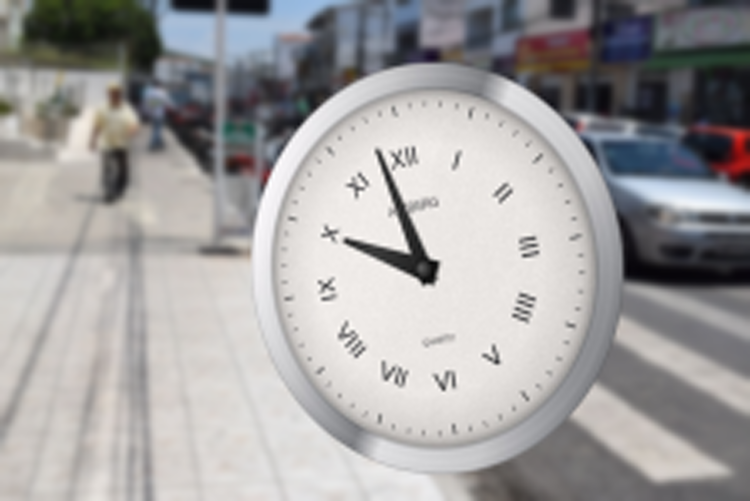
9 h 58 min
